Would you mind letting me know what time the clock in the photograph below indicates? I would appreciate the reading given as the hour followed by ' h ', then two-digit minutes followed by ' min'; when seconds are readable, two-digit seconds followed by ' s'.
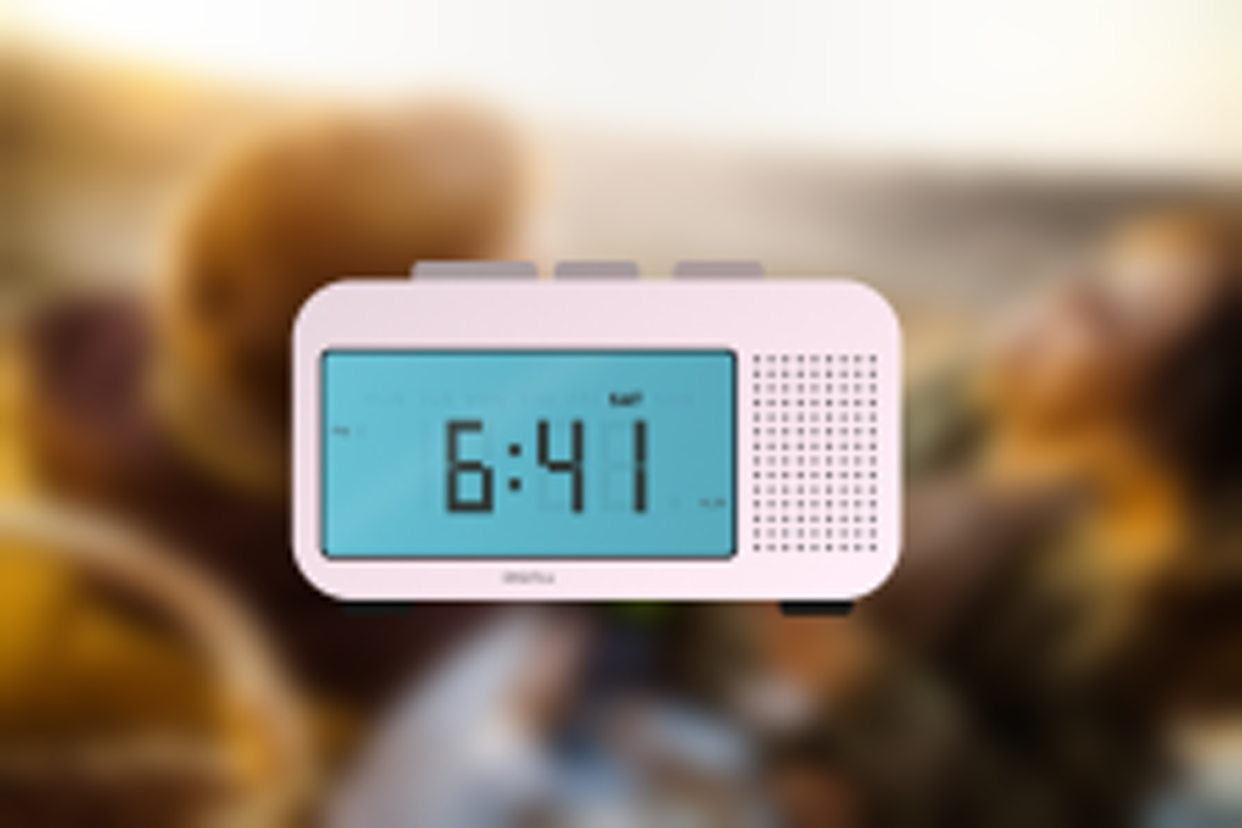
6 h 41 min
